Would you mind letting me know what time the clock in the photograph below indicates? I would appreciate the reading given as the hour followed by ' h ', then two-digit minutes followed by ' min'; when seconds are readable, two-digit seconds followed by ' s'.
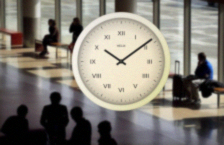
10 h 09 min
